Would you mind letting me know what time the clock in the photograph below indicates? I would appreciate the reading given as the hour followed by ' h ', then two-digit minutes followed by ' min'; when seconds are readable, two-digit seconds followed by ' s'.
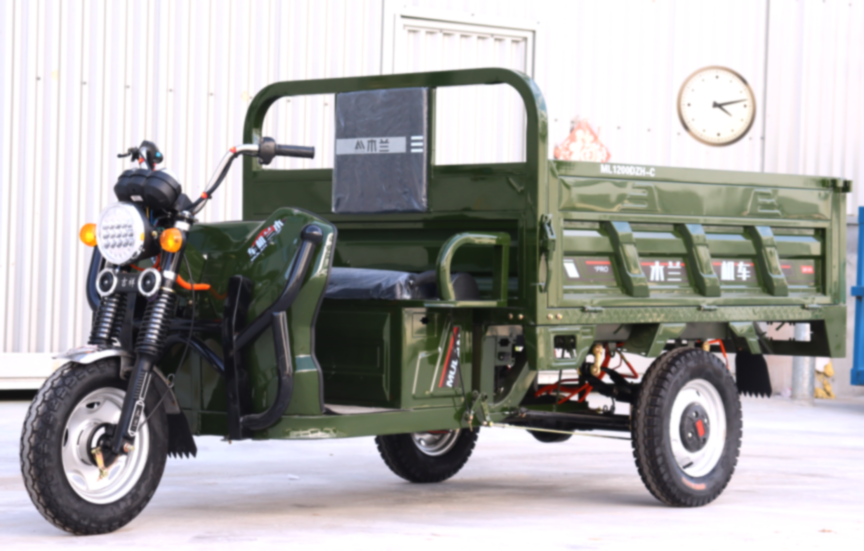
4 h 13 min
